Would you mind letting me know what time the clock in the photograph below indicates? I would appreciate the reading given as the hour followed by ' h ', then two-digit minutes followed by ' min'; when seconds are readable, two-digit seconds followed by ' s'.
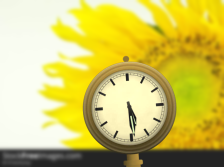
5 h 29 min
